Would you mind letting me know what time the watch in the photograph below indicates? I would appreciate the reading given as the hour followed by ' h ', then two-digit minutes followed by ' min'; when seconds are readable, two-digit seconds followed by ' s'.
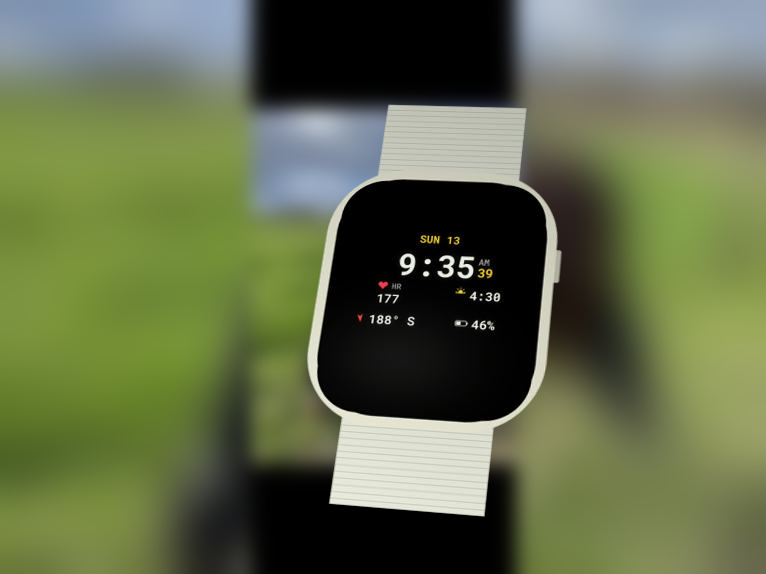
9 h 35 min 39 s
